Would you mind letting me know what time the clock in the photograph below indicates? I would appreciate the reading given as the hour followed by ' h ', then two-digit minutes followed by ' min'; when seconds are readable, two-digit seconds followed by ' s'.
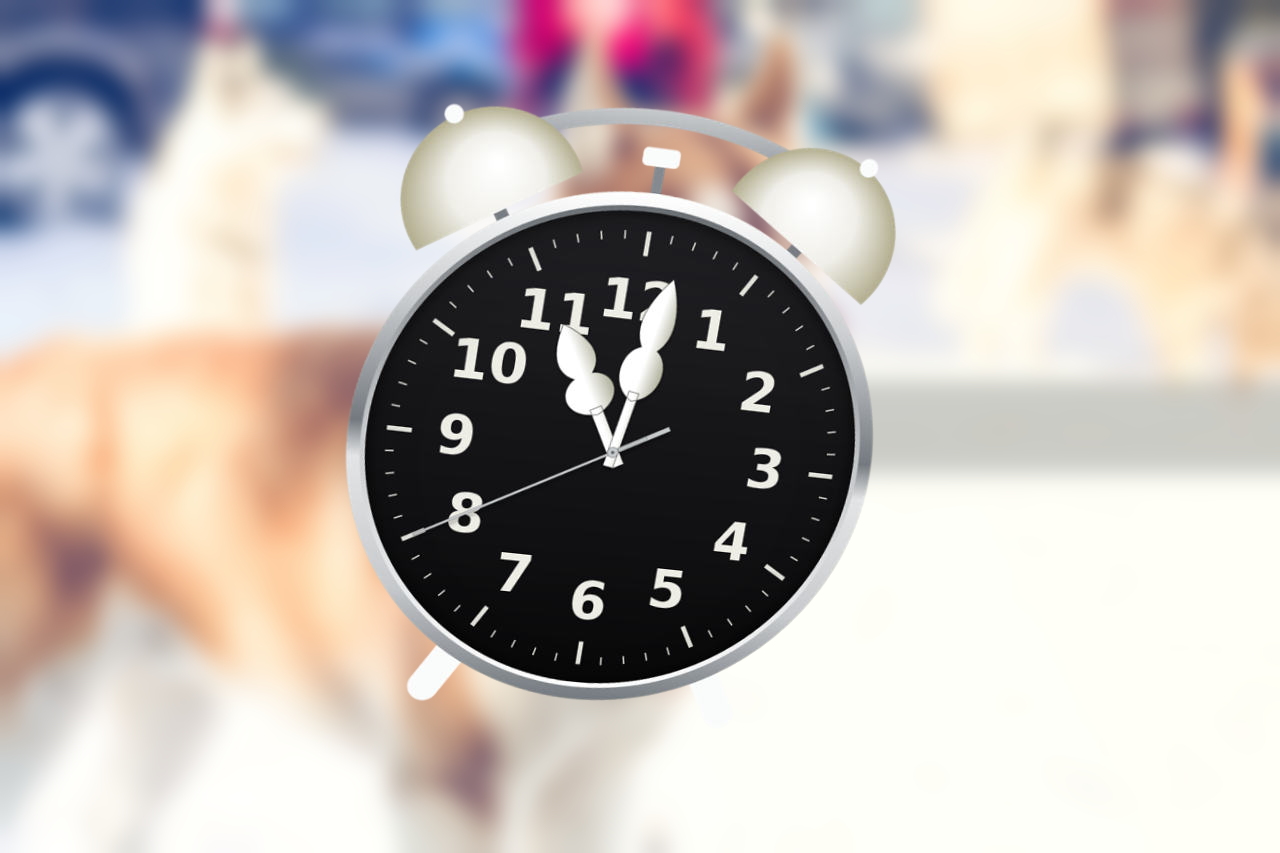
11 h 01 min 40 s
